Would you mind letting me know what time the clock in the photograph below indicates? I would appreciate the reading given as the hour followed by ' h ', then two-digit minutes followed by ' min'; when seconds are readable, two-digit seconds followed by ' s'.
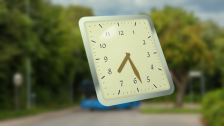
7 h 28 min
